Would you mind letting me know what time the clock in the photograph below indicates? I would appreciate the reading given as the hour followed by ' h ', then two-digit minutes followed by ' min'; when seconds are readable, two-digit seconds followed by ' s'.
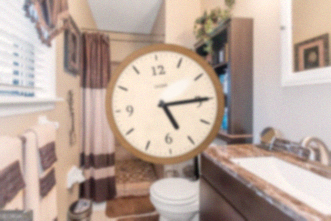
5 h 15 min
